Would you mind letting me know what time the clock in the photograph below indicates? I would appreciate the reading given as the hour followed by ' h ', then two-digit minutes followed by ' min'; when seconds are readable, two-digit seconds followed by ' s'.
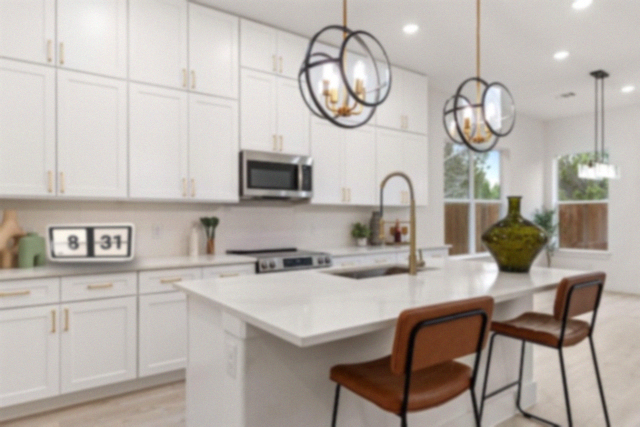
8 h 31 min
